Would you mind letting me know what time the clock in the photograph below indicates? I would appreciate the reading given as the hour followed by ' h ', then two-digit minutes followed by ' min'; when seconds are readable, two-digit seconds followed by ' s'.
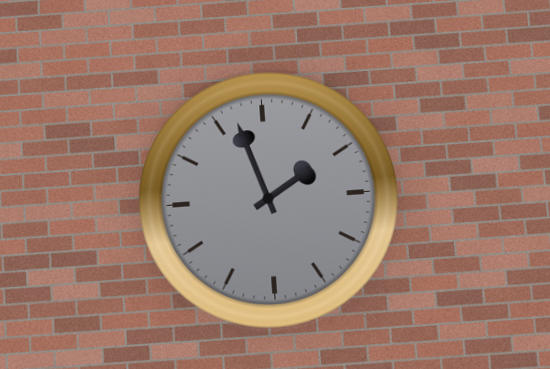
1 h 57 min
